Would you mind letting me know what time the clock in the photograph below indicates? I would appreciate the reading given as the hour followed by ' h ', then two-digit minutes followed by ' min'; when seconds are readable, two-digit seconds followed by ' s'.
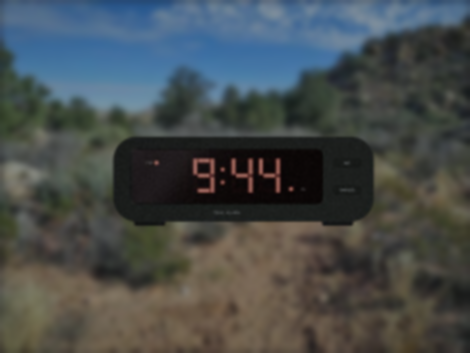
9 h 44 min
